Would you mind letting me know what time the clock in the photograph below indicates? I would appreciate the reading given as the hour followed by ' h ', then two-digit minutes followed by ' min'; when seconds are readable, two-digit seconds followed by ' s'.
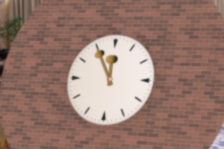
11 h 55 min
